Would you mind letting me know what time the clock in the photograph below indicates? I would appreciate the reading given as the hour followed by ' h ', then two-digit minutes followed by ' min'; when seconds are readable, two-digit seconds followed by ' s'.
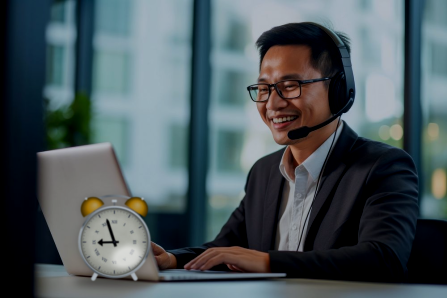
8 h 57 min
